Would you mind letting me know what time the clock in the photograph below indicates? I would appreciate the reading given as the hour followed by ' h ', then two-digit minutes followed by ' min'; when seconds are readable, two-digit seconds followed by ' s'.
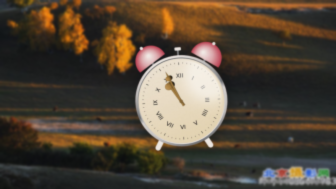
10 h 56 min
